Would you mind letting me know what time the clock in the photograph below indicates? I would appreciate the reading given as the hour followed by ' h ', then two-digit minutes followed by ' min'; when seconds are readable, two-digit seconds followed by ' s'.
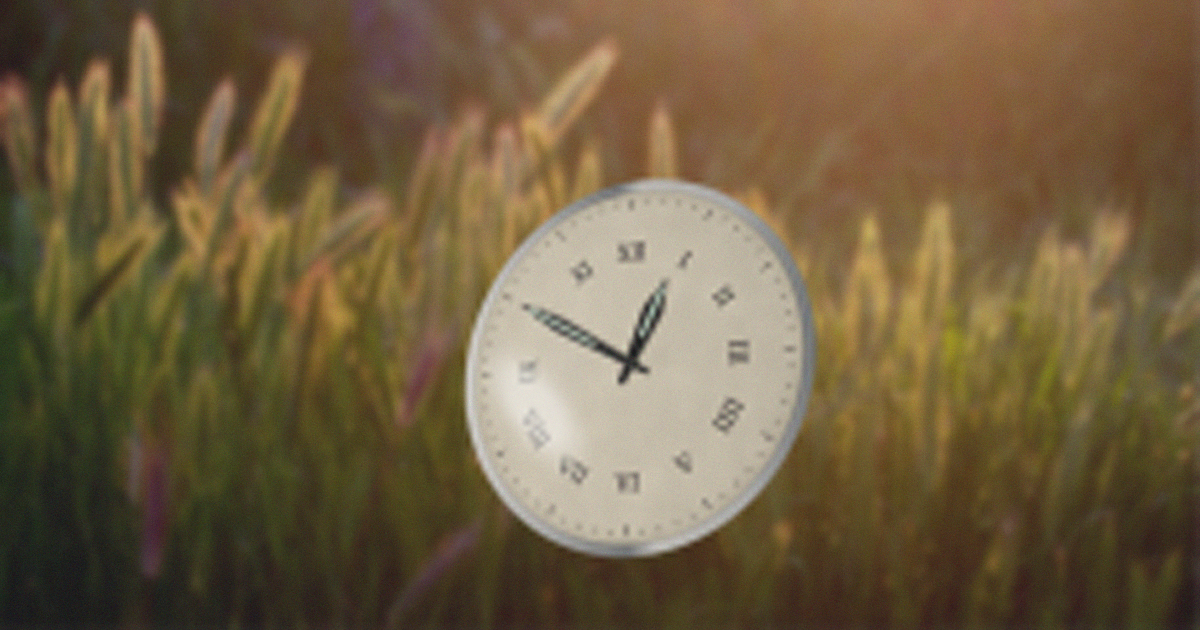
12 h 50 min
